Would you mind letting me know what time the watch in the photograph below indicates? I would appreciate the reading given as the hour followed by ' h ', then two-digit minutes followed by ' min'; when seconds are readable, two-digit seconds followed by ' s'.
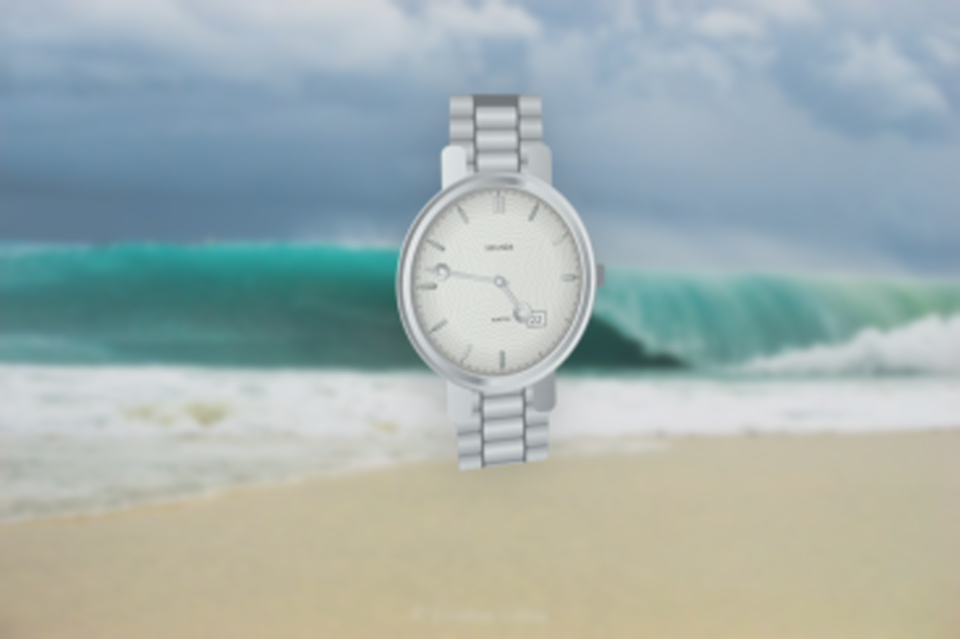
4 h 47 min
